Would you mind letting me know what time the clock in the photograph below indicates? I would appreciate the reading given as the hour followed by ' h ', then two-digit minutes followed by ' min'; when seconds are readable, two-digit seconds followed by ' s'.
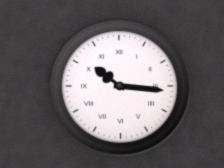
10 h 16 min
